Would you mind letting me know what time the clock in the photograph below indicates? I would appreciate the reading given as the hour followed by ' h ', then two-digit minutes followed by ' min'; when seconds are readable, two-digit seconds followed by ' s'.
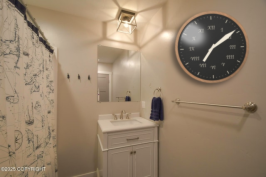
7 h 09 min
